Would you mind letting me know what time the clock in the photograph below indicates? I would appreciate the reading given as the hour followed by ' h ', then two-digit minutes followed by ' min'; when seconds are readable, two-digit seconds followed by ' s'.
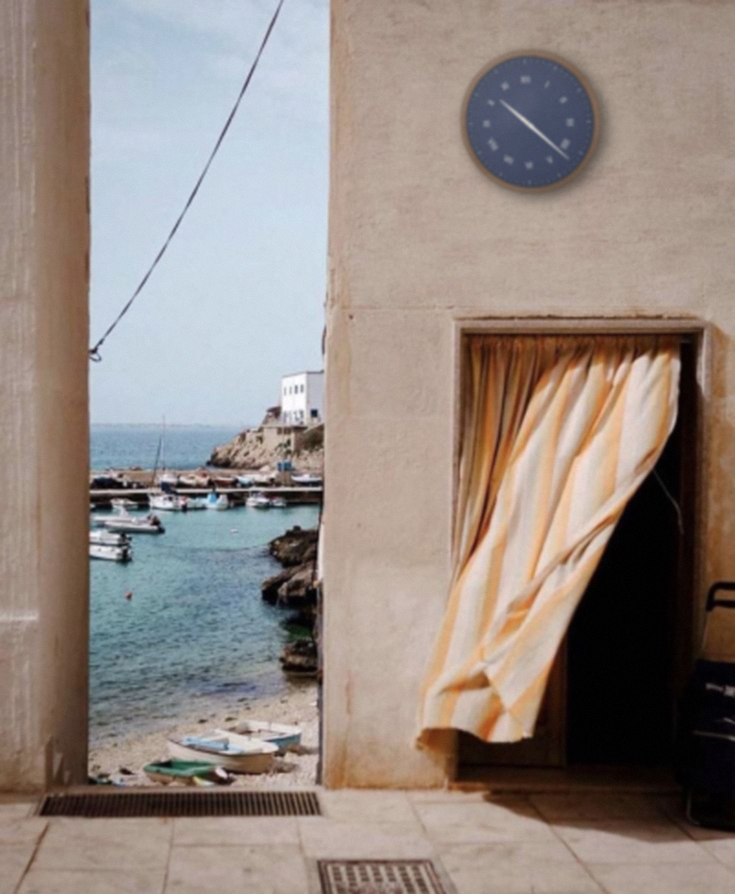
10 h 22 min
